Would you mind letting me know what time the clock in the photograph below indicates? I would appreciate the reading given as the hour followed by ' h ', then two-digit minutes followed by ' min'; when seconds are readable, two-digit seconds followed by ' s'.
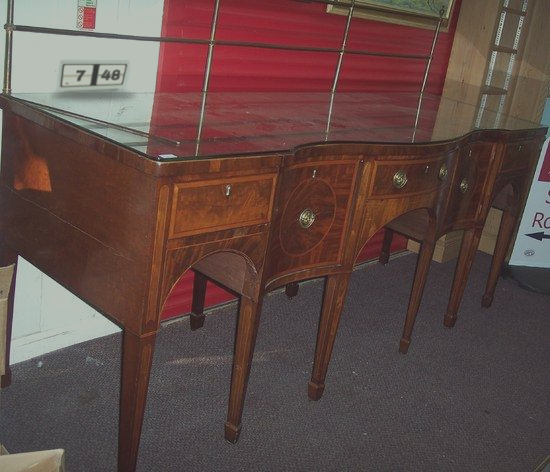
7 h 48 min
